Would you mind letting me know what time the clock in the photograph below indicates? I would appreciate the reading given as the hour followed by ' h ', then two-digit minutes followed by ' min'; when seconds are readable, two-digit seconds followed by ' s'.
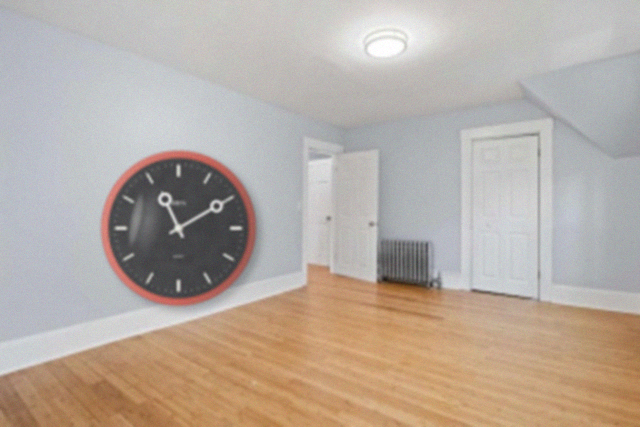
11 h 10 min
